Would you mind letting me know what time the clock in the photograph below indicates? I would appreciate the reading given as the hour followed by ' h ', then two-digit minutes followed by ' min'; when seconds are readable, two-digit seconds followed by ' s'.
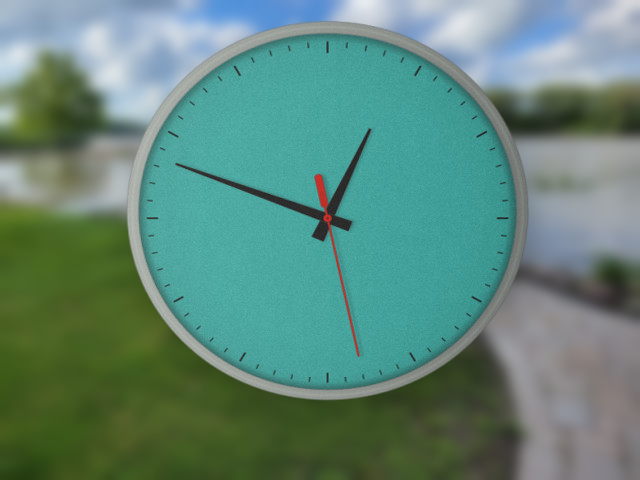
12 h 48 min 28 s
